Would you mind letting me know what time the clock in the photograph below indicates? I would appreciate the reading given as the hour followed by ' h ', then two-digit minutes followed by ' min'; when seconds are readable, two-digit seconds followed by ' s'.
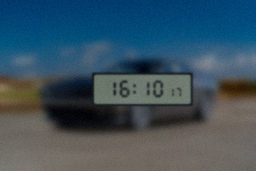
16 h 10 min
